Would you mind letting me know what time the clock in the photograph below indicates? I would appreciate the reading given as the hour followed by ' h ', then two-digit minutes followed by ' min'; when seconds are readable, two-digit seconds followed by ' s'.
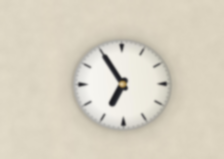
6 h 55 min
